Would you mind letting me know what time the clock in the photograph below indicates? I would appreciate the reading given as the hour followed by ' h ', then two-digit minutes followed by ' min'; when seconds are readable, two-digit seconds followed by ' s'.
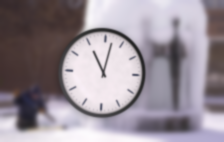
11 h 02 min
